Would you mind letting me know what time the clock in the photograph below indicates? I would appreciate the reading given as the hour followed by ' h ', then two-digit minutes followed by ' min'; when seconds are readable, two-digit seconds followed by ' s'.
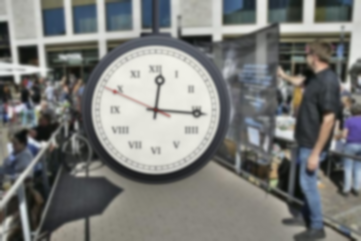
12 h 15 min 49 s
